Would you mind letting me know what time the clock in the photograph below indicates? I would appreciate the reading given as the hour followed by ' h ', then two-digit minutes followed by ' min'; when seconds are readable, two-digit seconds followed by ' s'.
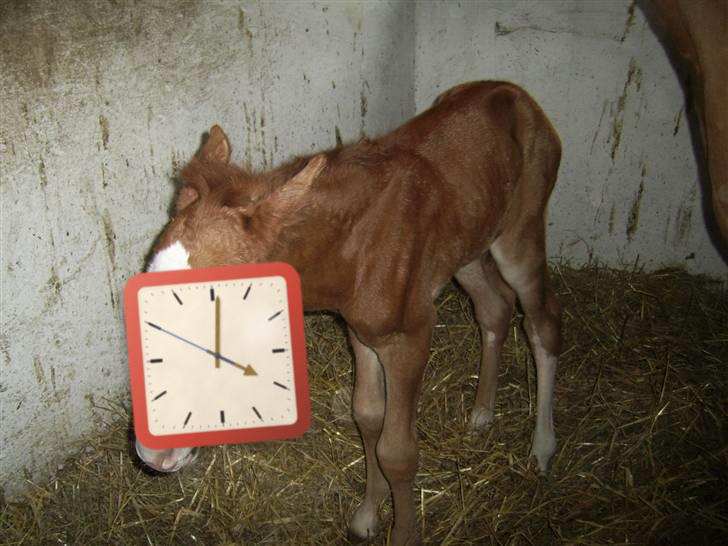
4 h 00 min 50 s
